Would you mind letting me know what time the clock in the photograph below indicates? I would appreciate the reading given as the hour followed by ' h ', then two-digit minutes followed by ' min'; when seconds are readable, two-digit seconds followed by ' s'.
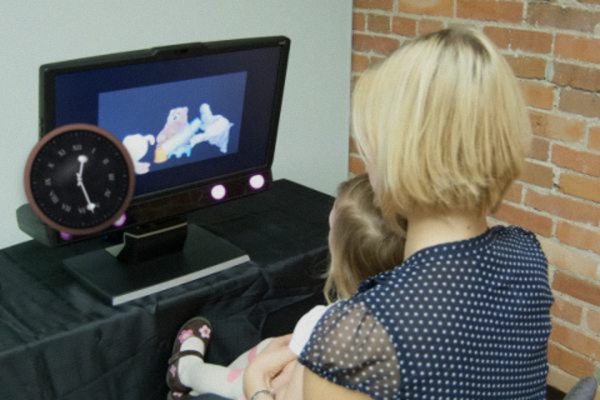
12 h 27 min
